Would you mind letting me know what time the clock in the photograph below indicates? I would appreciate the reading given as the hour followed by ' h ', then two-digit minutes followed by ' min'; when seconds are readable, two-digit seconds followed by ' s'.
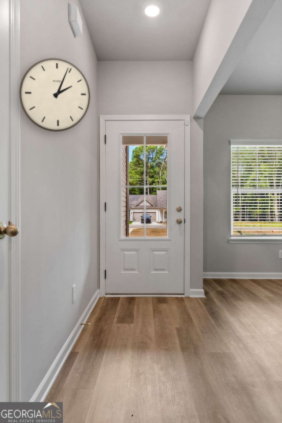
2 h 04 min
